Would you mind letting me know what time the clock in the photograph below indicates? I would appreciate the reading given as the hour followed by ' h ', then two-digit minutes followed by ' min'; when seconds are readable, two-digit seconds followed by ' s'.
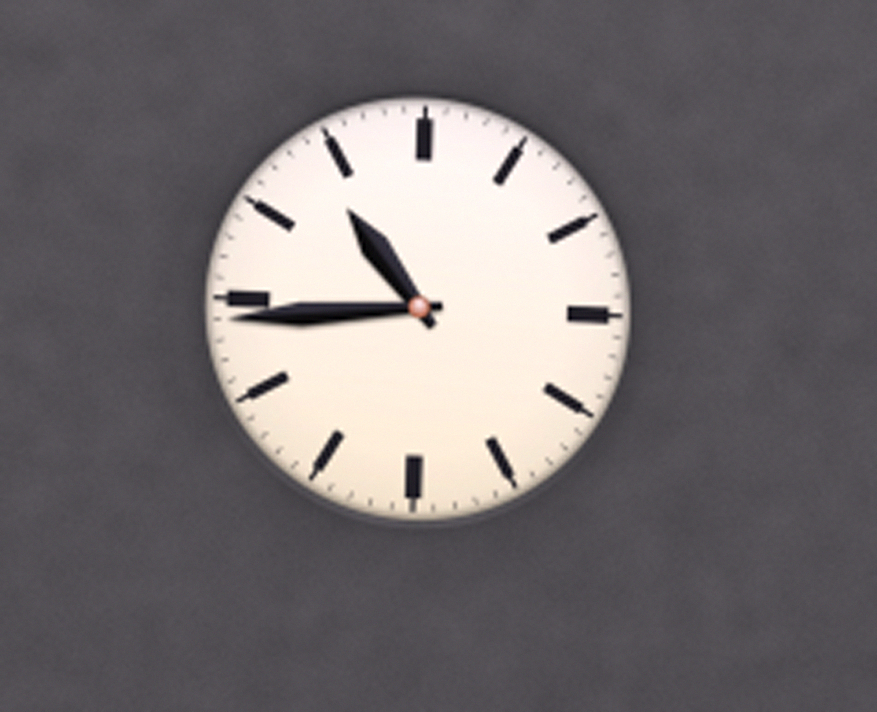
10 h 44 min
